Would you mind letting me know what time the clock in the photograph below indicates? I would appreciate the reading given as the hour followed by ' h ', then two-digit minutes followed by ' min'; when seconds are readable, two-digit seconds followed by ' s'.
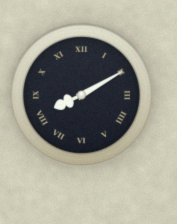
8 h 10 min
